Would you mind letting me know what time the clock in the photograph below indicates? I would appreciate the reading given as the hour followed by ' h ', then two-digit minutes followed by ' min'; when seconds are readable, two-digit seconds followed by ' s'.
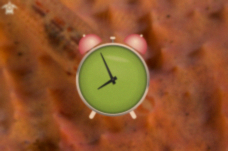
7 h 56 min
